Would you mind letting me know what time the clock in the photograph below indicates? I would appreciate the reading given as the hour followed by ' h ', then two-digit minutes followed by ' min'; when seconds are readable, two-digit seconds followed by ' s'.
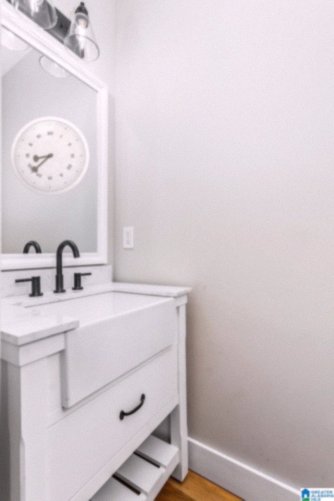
8 h 38 min
